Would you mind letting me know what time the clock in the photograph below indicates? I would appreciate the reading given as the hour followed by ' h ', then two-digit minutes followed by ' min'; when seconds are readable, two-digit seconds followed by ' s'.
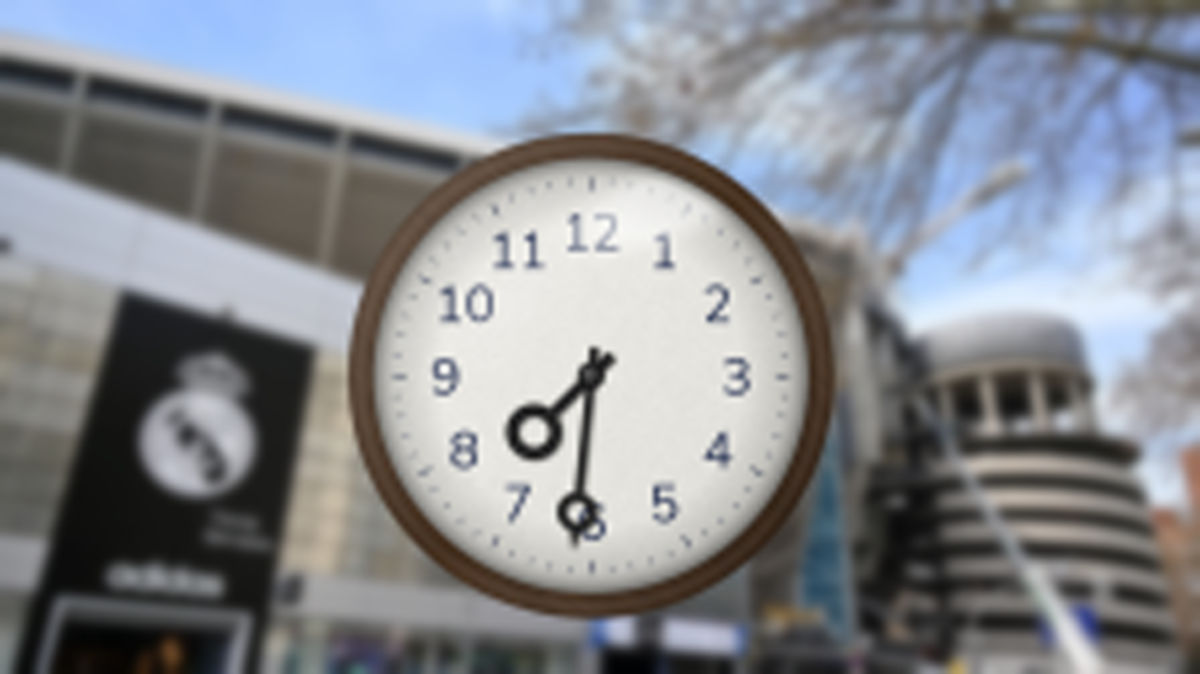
7 h 31 min
